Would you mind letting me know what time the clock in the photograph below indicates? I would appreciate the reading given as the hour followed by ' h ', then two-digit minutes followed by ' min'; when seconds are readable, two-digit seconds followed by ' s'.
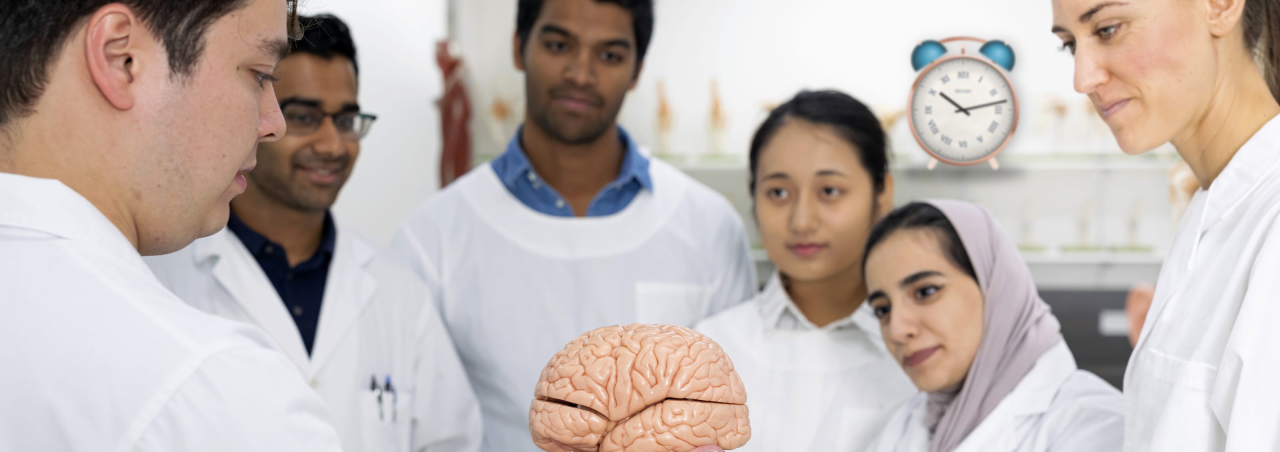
10 h 13 min
